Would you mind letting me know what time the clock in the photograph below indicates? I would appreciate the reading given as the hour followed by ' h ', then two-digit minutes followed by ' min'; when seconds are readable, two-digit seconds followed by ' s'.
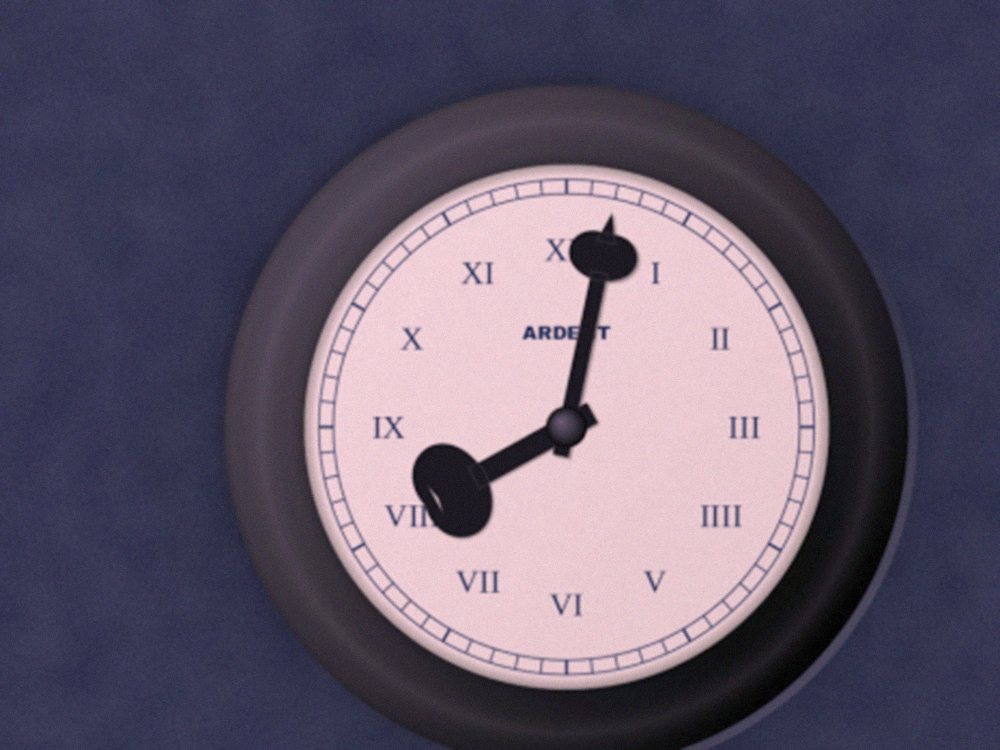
8 h 02 min
